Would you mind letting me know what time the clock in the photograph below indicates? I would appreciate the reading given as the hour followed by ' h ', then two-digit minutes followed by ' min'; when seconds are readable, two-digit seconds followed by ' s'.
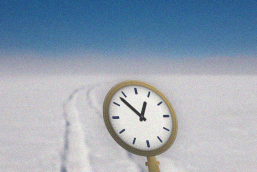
12 h 53 min
